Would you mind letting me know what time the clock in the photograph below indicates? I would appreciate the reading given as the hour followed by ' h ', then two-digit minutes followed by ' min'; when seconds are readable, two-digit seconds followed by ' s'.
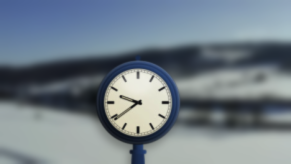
9 h 39 min
